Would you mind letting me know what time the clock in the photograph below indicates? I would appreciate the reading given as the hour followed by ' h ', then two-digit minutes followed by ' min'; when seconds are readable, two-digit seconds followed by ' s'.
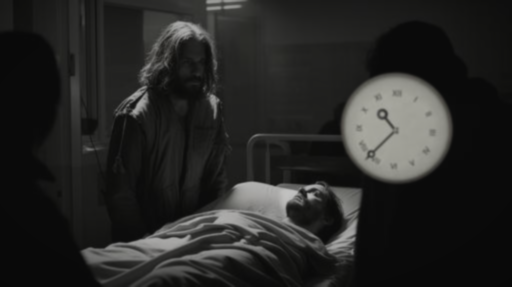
10 h 37 min
